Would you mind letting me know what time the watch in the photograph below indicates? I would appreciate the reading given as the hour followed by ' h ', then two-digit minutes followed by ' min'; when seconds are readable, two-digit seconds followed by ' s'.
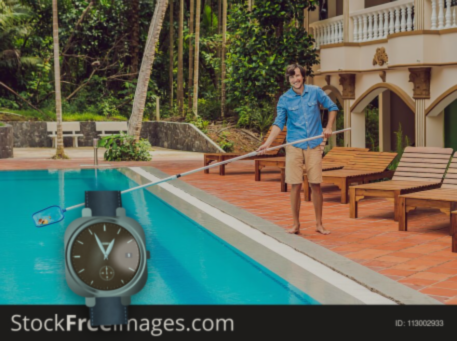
12 h 56 min
